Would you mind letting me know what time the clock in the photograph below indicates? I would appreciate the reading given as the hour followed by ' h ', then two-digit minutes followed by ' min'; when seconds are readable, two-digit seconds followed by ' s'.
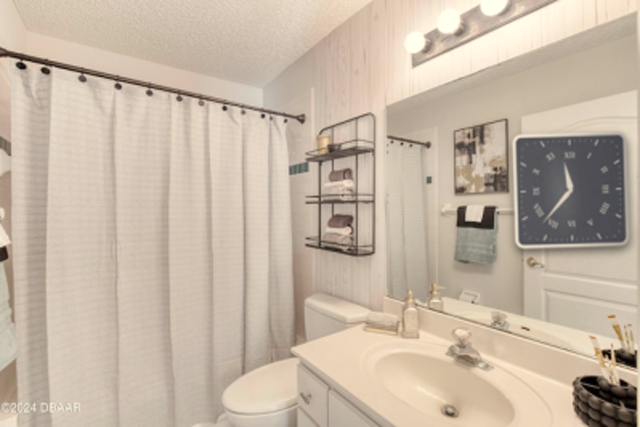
11 h 37 min
